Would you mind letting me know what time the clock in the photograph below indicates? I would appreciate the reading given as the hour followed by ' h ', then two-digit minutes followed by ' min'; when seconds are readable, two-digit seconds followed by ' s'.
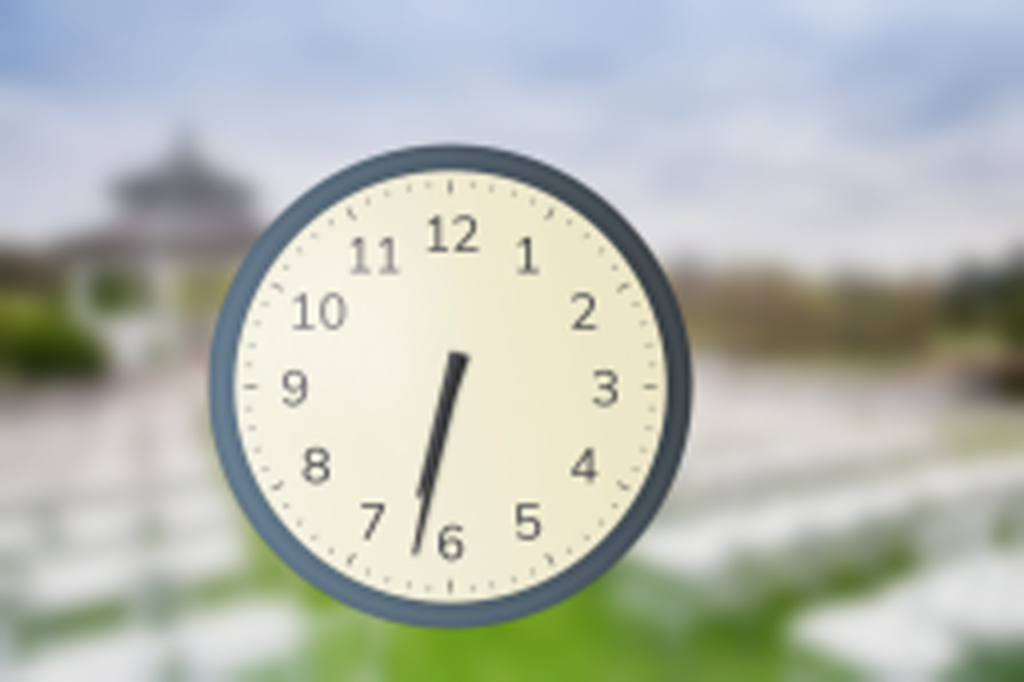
6 h 32 min
